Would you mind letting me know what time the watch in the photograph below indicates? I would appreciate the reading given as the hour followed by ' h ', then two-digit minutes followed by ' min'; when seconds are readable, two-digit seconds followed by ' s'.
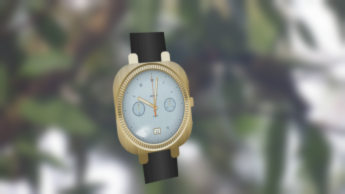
10 h 02 min
